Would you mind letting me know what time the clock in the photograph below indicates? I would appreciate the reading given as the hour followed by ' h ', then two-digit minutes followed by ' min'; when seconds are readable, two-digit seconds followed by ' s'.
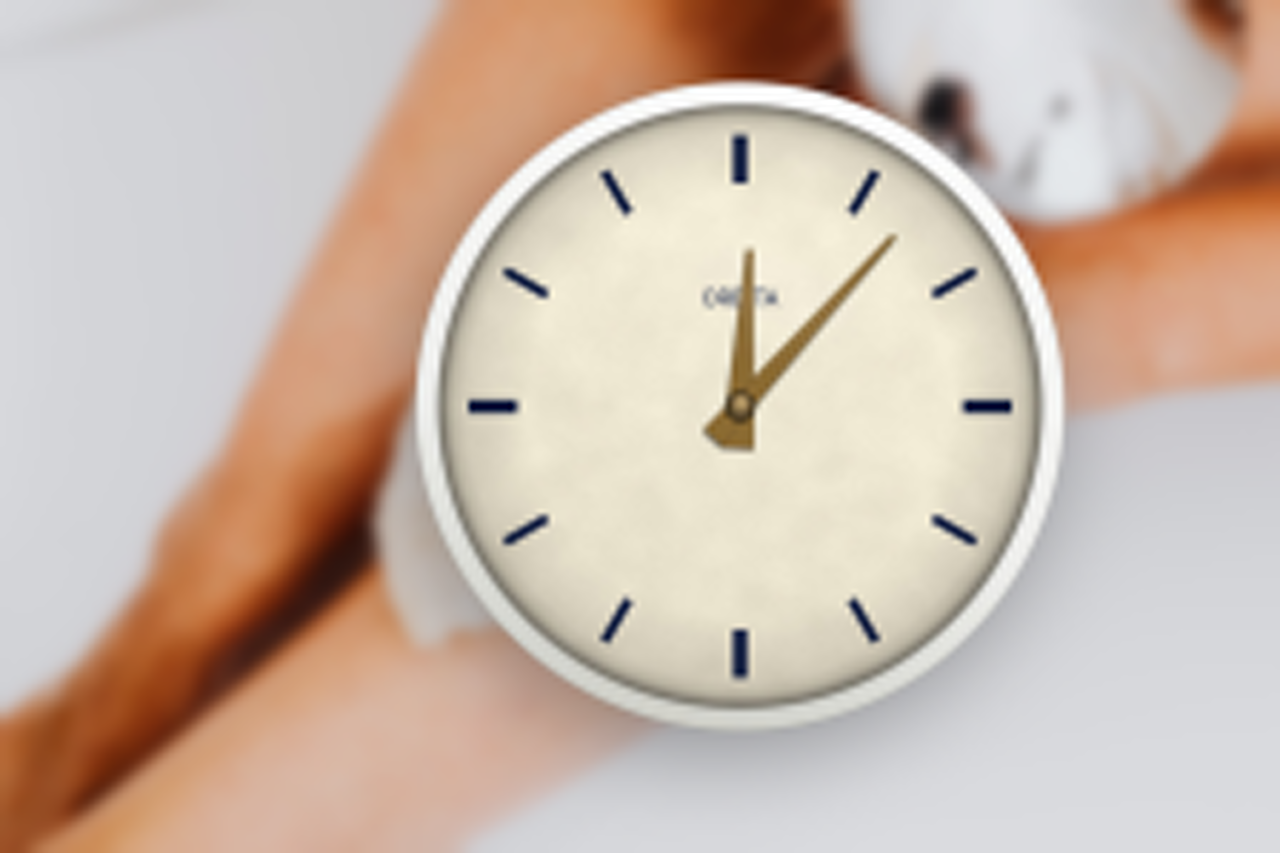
12 h 07 min
